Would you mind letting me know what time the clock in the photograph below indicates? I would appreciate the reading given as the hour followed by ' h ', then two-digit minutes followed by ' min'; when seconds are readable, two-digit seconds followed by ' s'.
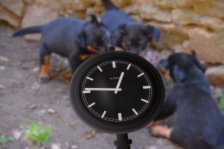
12 h 46 min
